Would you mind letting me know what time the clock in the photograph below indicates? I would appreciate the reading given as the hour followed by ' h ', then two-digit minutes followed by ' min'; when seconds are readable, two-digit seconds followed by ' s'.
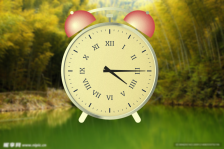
4 h 15 min
